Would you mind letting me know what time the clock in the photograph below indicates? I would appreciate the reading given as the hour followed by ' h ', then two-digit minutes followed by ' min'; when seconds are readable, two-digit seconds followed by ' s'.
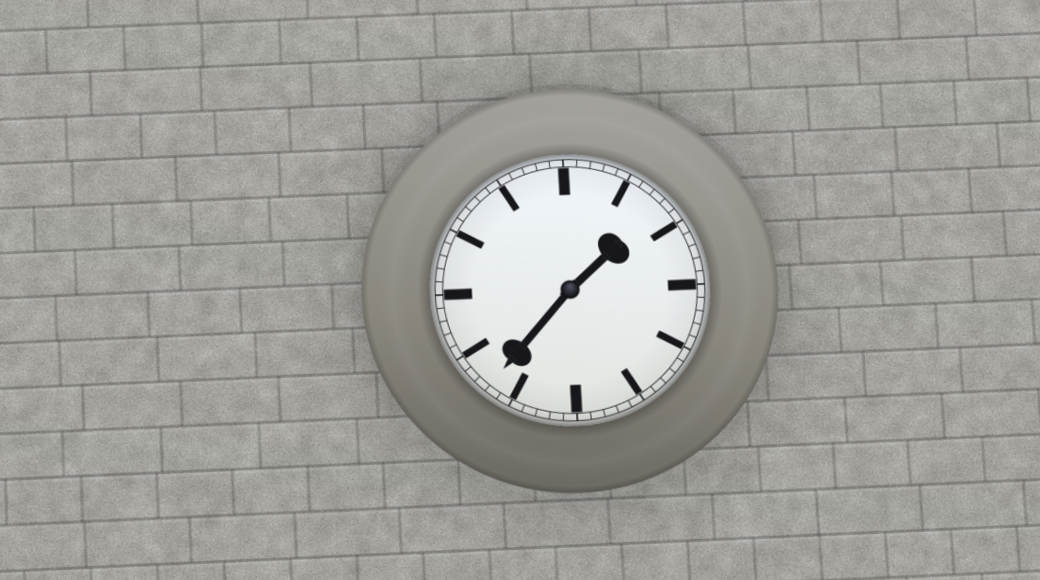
1 h 37 min
